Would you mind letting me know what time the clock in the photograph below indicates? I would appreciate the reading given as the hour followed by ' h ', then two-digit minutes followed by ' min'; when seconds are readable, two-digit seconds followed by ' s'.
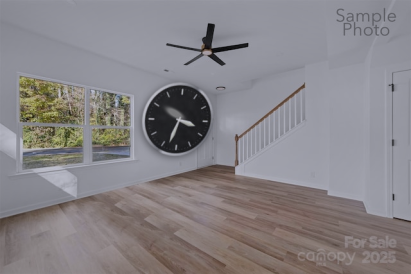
3 h 33 min
